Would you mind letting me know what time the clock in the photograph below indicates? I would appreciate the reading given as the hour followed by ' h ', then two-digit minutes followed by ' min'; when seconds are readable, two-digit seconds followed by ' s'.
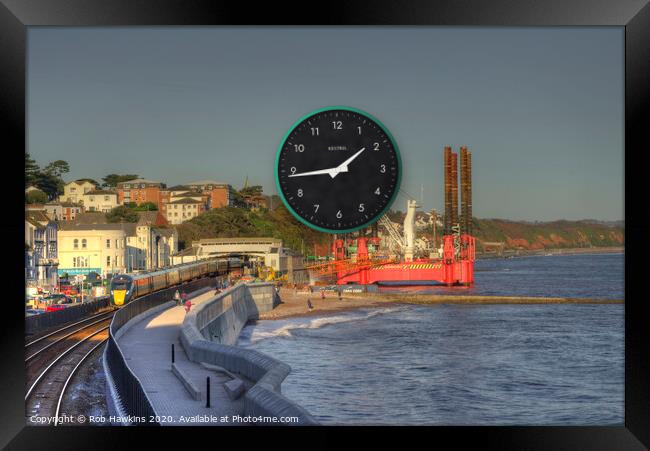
1 h 44 min
